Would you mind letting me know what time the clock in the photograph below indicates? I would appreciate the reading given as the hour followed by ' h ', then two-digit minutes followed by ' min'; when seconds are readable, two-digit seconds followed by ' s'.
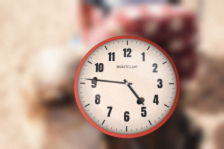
4 h 46 min
